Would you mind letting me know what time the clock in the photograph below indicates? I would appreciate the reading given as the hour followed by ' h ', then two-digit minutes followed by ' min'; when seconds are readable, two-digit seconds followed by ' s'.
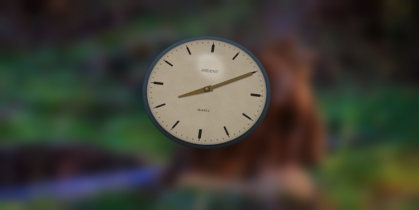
8 h 10 min
